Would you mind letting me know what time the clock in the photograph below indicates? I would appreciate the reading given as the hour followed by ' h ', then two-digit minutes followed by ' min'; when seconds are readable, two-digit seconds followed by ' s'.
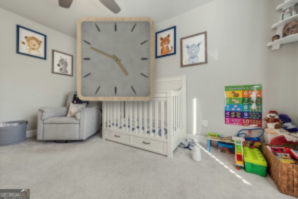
4 h 49 min
